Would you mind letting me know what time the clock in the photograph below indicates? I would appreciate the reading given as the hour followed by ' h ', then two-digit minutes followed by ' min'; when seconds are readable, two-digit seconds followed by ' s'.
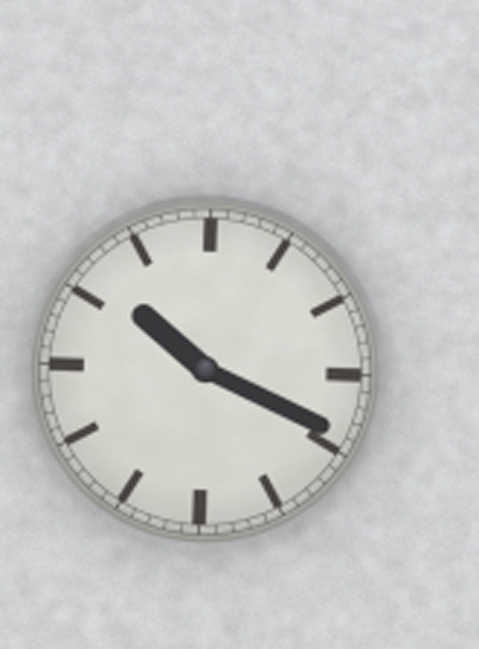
10 h 19 min
